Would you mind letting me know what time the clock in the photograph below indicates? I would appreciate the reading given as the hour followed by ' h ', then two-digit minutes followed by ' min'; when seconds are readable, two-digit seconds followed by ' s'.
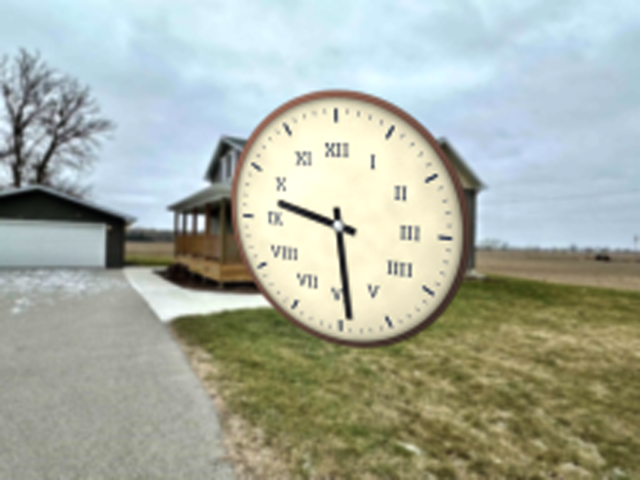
9 h 29 min
